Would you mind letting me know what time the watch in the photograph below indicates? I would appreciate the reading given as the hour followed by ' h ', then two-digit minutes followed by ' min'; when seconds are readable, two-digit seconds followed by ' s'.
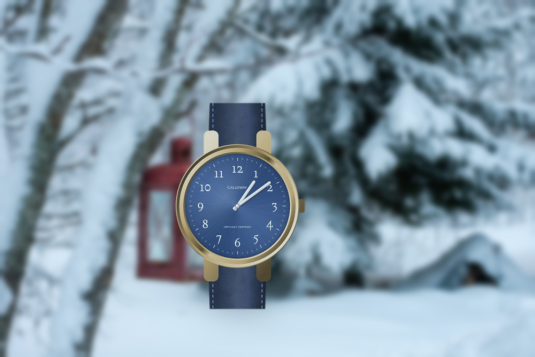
1 h 09 min
